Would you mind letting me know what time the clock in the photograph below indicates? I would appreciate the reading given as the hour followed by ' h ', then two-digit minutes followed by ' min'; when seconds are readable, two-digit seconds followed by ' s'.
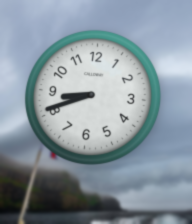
8 h 41 min
